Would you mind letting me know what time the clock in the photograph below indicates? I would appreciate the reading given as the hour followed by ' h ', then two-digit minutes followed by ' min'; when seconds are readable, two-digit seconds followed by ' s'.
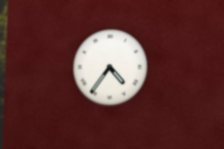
4 h 36 min
